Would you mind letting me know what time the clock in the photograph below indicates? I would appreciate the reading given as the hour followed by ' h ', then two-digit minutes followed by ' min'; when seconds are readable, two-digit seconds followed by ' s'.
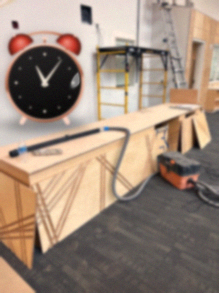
11 h 06 min
